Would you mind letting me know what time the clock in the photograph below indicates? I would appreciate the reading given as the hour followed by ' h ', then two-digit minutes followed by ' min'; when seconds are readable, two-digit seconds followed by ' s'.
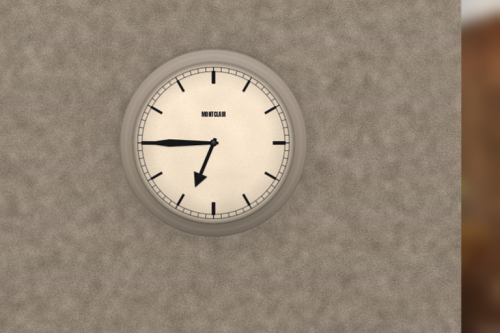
6 h 45 min
